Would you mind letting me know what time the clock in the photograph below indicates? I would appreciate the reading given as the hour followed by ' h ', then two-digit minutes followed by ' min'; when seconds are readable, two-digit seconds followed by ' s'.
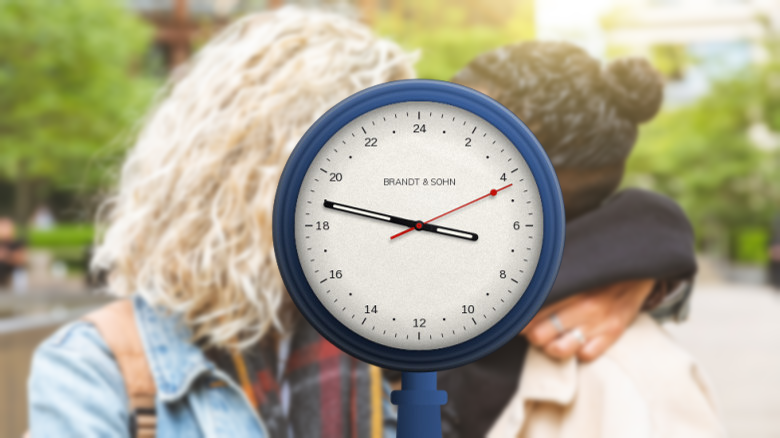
6 h 47 min 11 s
